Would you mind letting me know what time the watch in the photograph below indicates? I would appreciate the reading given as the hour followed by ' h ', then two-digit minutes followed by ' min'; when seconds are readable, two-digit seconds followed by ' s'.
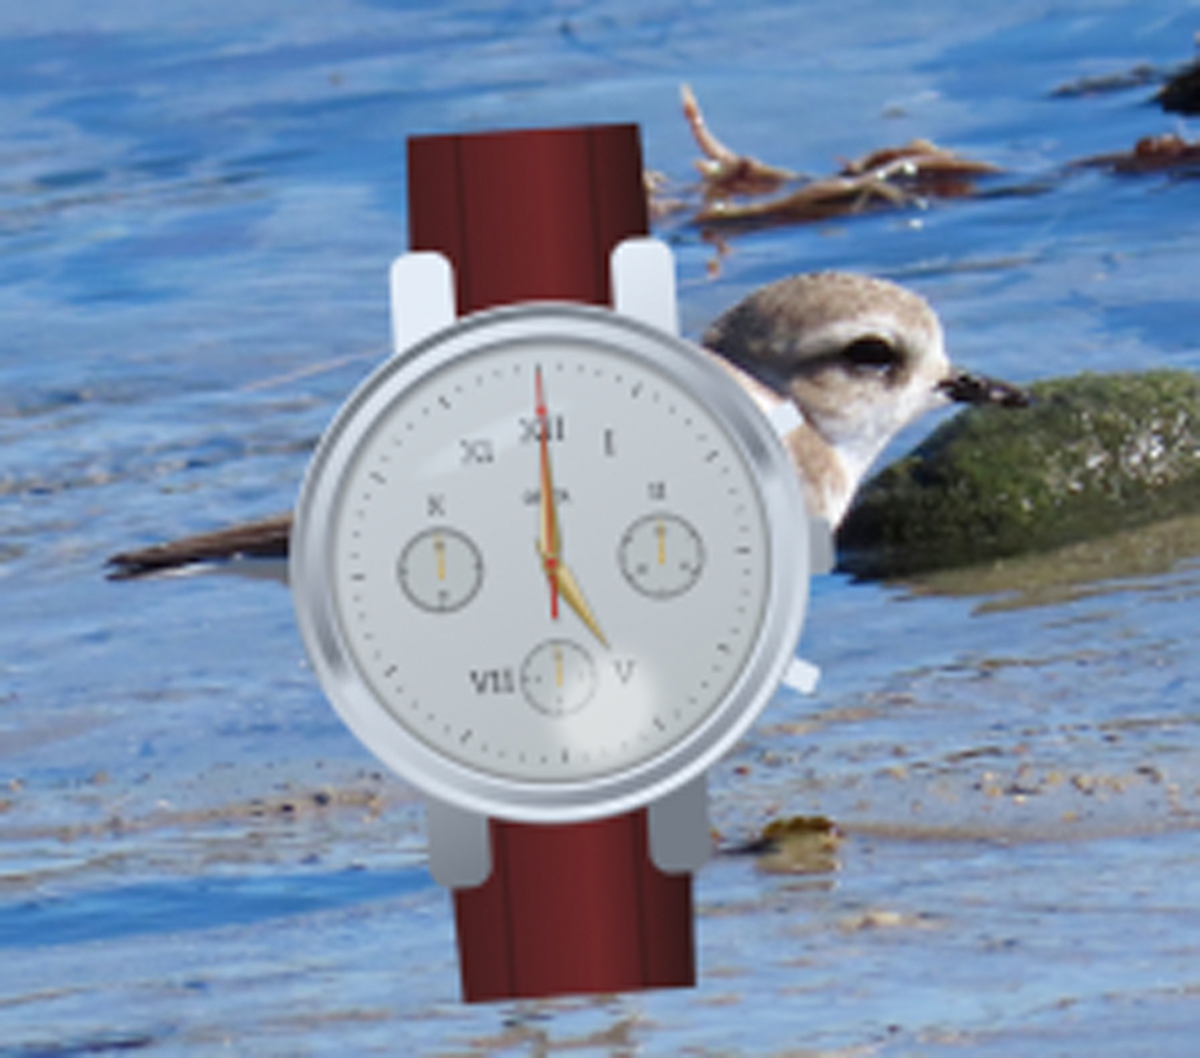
5 h 00 min
